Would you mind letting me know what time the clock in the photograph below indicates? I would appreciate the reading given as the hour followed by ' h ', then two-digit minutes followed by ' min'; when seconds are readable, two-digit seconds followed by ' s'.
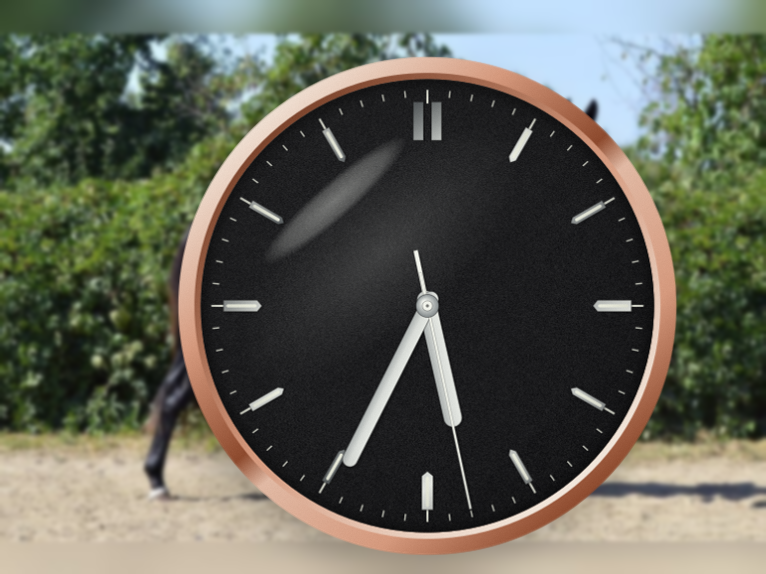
5 h 34 min 28 s
